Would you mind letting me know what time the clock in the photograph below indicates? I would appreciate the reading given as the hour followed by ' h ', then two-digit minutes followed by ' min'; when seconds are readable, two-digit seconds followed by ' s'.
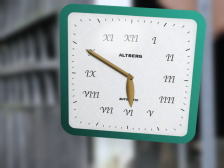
5 h 50 min
